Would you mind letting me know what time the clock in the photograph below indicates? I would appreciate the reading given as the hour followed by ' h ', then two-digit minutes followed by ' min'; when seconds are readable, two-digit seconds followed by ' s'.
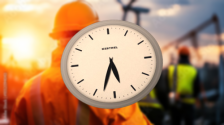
5 h 33 min
